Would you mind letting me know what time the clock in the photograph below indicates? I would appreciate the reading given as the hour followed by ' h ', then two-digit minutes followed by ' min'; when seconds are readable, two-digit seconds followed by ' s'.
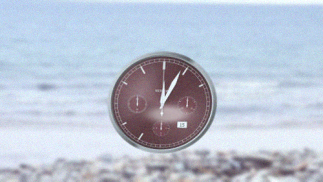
12 h 04 min
